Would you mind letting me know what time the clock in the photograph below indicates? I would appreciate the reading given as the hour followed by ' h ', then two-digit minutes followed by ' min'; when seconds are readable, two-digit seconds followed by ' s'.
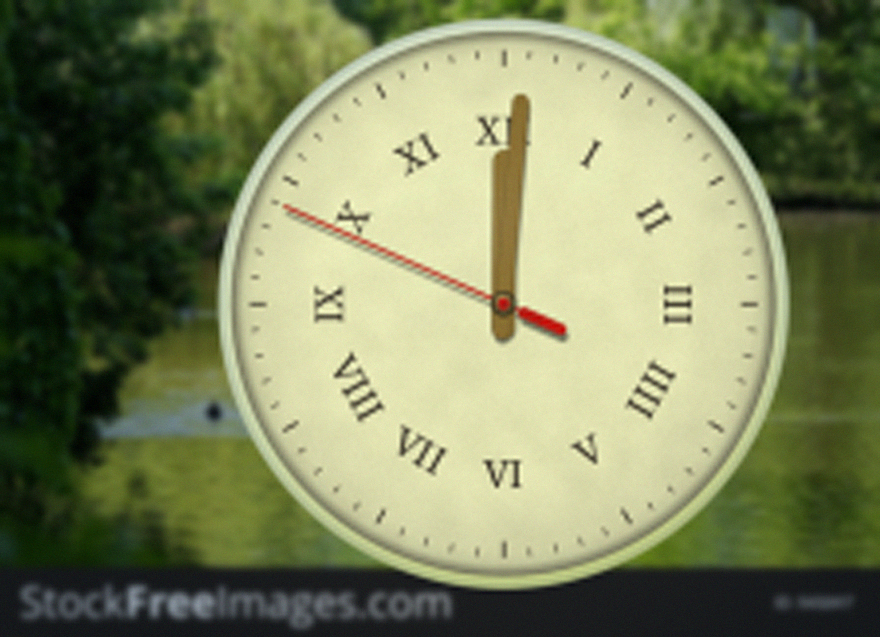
12 h 00 min 49 s
